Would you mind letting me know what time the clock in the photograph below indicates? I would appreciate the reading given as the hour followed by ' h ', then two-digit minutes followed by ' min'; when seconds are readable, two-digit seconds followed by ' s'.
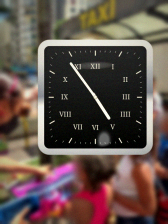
4 h 54 min
